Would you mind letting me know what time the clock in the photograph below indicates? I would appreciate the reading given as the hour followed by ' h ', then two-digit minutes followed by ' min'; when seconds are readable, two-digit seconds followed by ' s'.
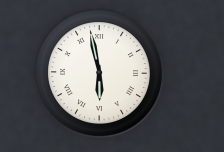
5 h 58 min
